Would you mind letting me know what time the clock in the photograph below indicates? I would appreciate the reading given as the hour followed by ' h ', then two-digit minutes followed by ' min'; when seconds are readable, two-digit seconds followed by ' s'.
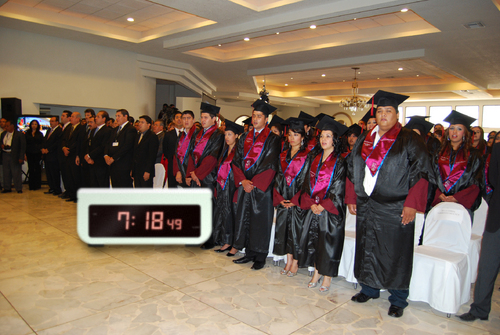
7 h 18 min
